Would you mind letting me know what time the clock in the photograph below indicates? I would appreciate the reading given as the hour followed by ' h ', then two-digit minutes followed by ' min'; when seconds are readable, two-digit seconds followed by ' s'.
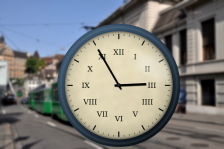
2 h 55 min
